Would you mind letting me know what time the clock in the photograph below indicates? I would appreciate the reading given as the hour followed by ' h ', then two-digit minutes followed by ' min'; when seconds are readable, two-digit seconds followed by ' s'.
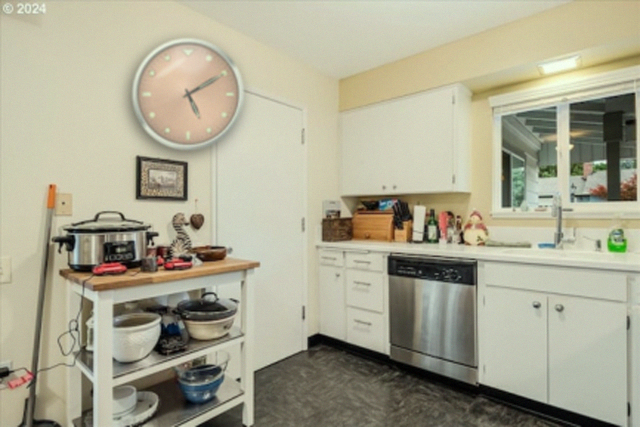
5 h 10 min
